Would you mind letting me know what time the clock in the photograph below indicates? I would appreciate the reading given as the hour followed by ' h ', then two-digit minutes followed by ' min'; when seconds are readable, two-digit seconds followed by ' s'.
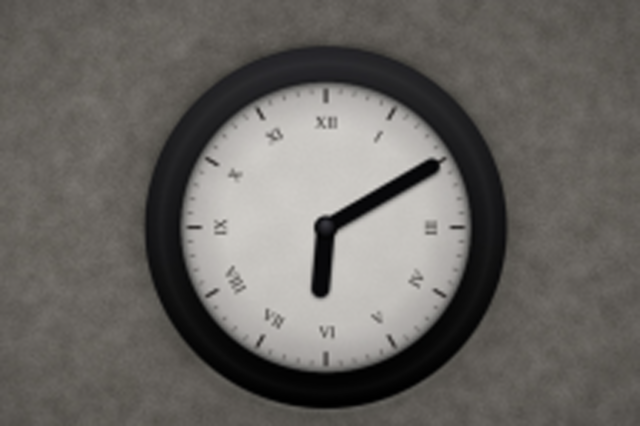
6 h 10 min
